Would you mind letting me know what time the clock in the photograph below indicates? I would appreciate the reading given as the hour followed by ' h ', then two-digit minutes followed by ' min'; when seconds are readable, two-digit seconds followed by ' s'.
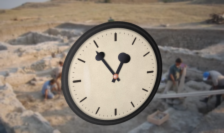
12 h 54 min
